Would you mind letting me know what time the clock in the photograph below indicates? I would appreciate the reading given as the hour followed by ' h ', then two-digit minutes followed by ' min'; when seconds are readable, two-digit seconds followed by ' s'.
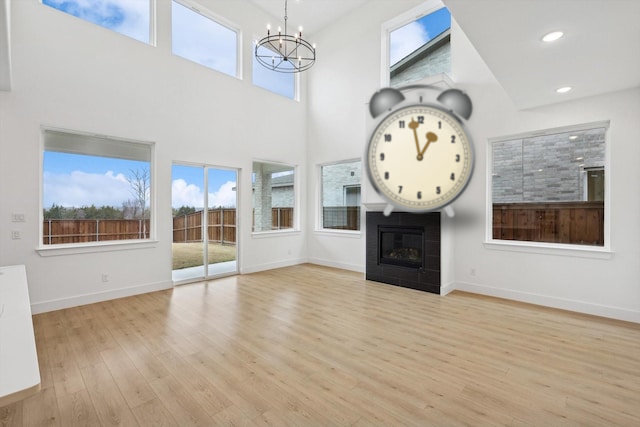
12 h 58 min
